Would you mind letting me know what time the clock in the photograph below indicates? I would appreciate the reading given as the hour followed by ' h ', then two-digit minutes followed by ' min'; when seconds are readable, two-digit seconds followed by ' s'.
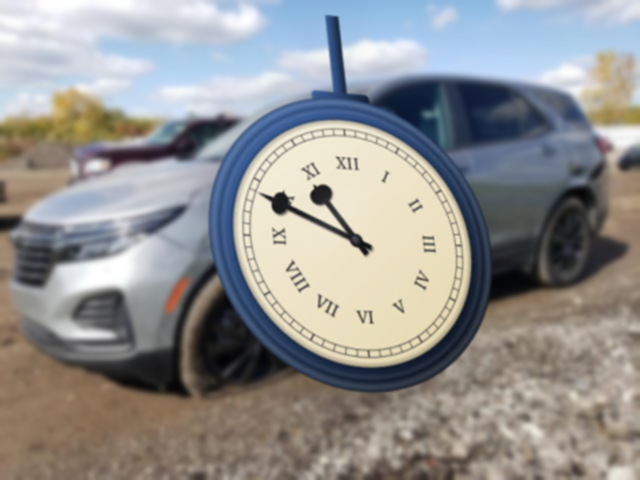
10 h 49 min
